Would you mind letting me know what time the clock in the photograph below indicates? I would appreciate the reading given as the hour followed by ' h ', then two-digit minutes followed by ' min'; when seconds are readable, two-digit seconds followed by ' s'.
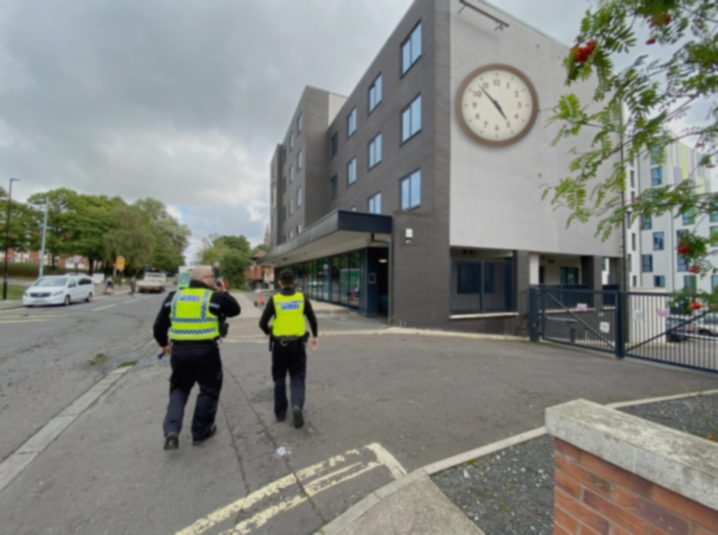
4 h 53 min
